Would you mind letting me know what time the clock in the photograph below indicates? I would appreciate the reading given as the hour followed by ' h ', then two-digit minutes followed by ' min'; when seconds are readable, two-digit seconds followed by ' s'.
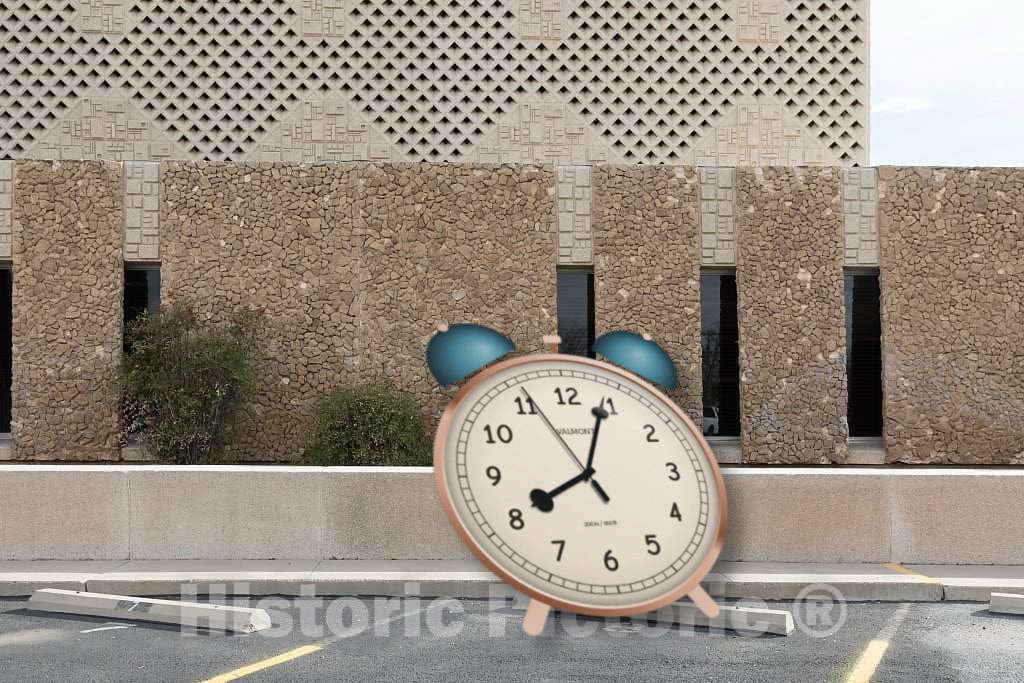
8 h 03 min 56 s
